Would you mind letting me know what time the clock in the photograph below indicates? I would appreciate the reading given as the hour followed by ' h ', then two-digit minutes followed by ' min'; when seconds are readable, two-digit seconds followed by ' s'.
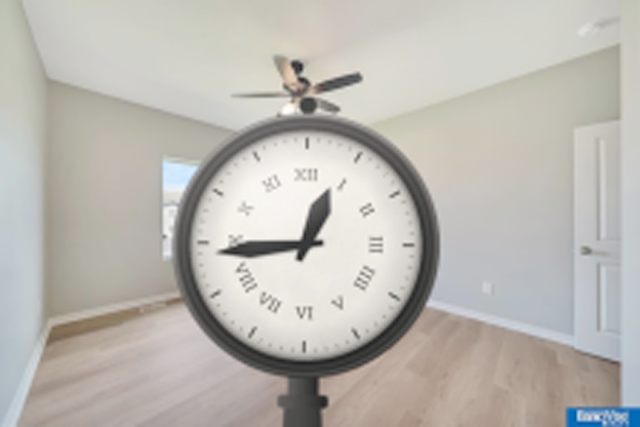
12 h 44 min
